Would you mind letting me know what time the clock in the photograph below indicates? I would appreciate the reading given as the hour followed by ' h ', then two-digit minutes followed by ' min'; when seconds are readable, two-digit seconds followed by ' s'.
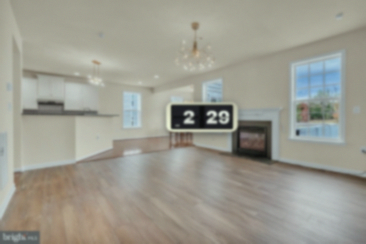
2 h 29 min
